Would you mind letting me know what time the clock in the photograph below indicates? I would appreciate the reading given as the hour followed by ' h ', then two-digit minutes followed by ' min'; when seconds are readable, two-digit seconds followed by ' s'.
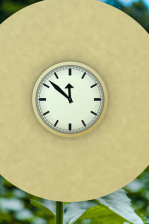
11 h 52 min
